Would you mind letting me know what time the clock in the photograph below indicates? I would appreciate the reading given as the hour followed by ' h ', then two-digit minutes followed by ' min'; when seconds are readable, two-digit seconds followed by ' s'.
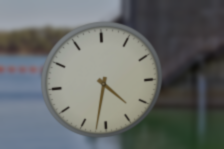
4 h 32 min
